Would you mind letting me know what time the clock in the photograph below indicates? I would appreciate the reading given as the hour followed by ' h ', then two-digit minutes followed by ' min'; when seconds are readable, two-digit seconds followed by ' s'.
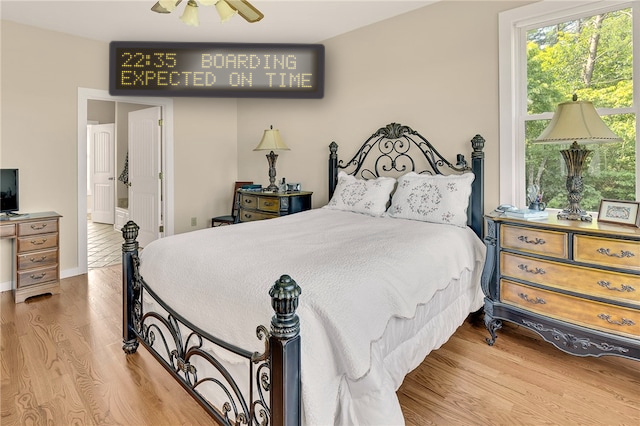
22 h 35 min
